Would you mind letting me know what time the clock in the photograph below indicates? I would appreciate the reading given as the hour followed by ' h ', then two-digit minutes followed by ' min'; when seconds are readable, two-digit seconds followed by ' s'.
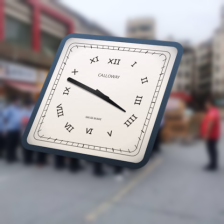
3 h 48 min
